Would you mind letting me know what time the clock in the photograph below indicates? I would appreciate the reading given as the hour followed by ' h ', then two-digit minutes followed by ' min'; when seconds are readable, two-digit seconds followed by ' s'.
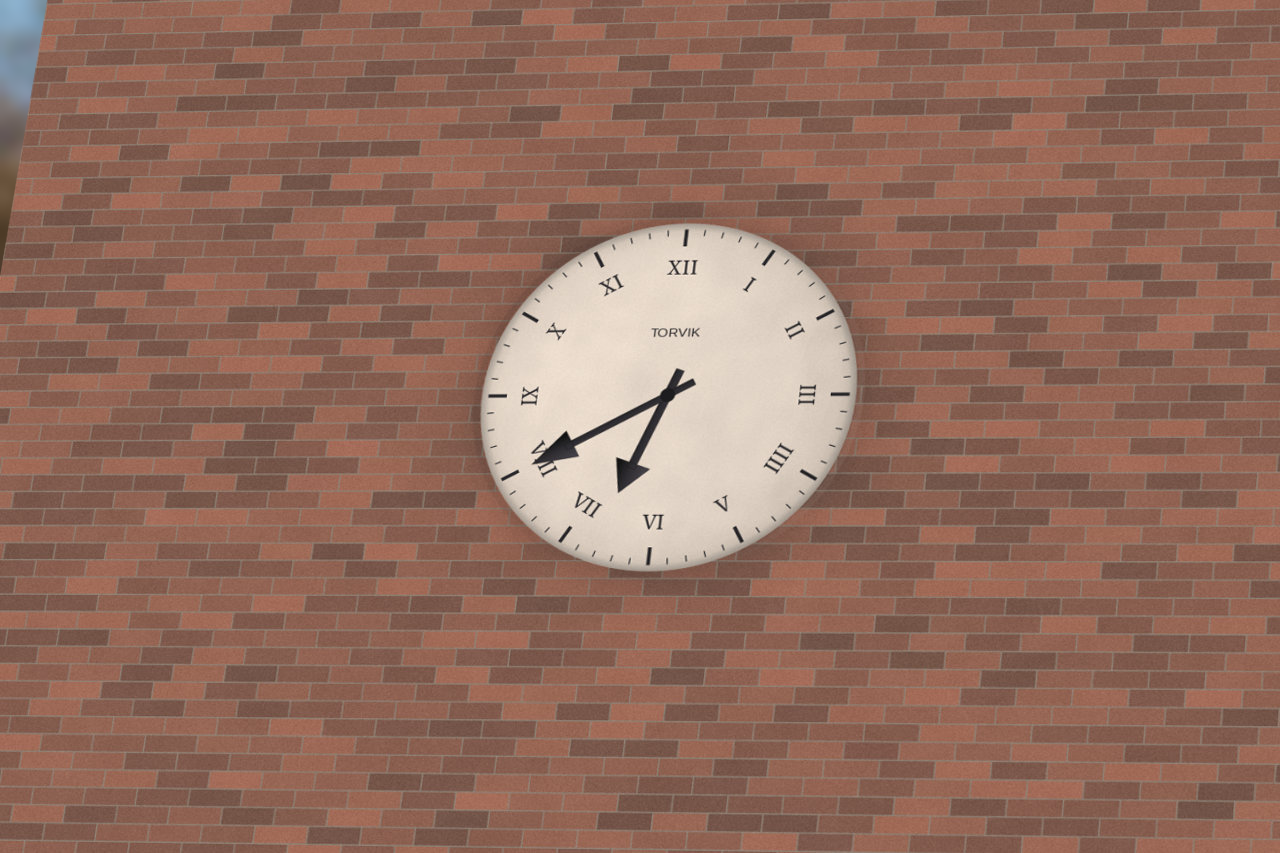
6 h 40 min
